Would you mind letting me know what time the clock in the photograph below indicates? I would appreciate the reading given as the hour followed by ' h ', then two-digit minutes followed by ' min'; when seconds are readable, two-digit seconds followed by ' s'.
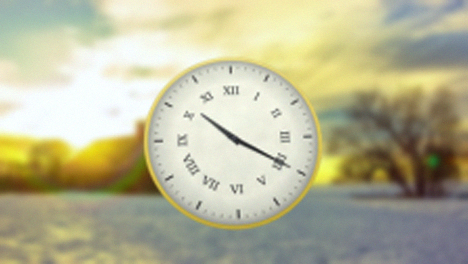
10 h 20 min
